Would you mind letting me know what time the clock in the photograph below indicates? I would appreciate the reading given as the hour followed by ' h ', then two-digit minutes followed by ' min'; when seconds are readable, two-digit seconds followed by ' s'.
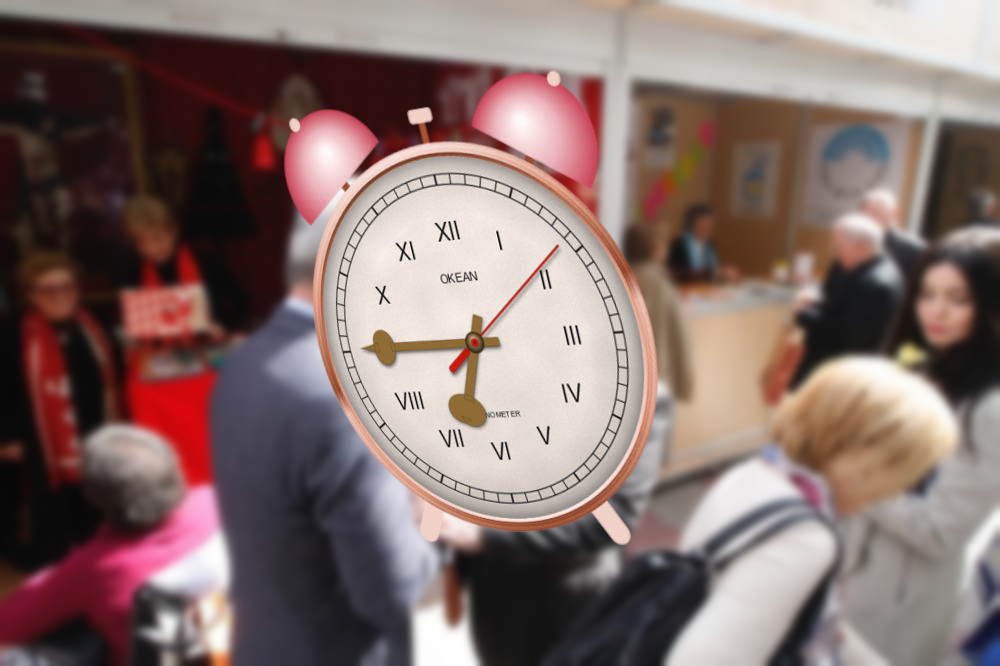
6 h 45 min 09 s
